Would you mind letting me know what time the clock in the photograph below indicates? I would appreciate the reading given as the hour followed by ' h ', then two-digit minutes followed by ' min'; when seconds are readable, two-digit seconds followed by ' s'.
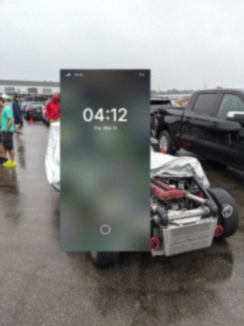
4 h 12 min
